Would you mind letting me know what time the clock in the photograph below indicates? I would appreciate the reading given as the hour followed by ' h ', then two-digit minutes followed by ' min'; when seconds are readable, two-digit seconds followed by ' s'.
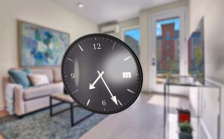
7 h 26 min
